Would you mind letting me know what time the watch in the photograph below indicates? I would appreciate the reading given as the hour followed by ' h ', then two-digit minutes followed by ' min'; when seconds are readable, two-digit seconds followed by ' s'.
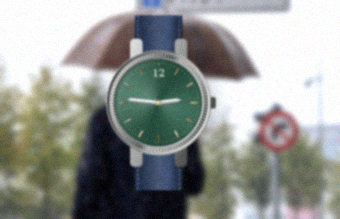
2 h 46 min
